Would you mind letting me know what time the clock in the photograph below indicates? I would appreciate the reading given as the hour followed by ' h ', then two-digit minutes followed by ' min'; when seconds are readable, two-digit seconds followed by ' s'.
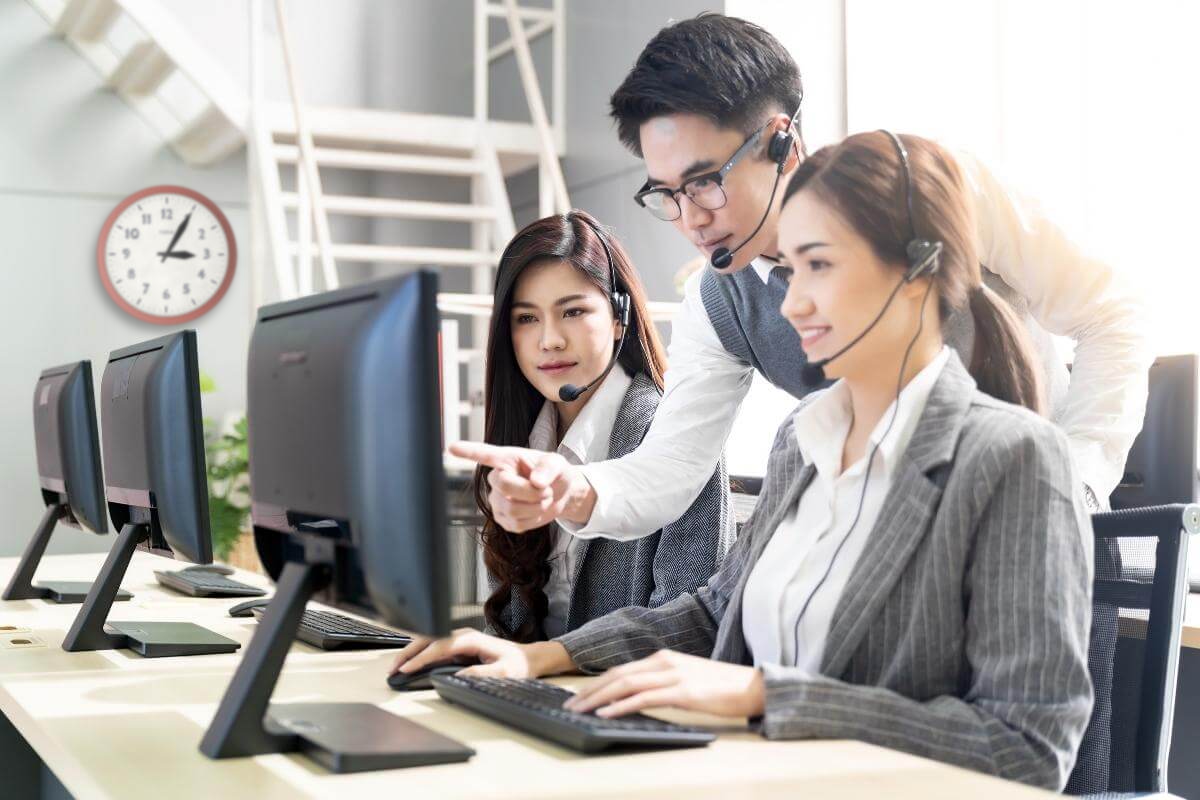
3 h 05 min
